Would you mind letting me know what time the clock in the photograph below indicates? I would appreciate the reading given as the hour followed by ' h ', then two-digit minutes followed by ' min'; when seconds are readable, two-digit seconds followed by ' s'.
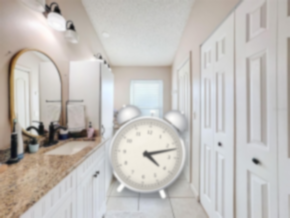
4 h 12 min
